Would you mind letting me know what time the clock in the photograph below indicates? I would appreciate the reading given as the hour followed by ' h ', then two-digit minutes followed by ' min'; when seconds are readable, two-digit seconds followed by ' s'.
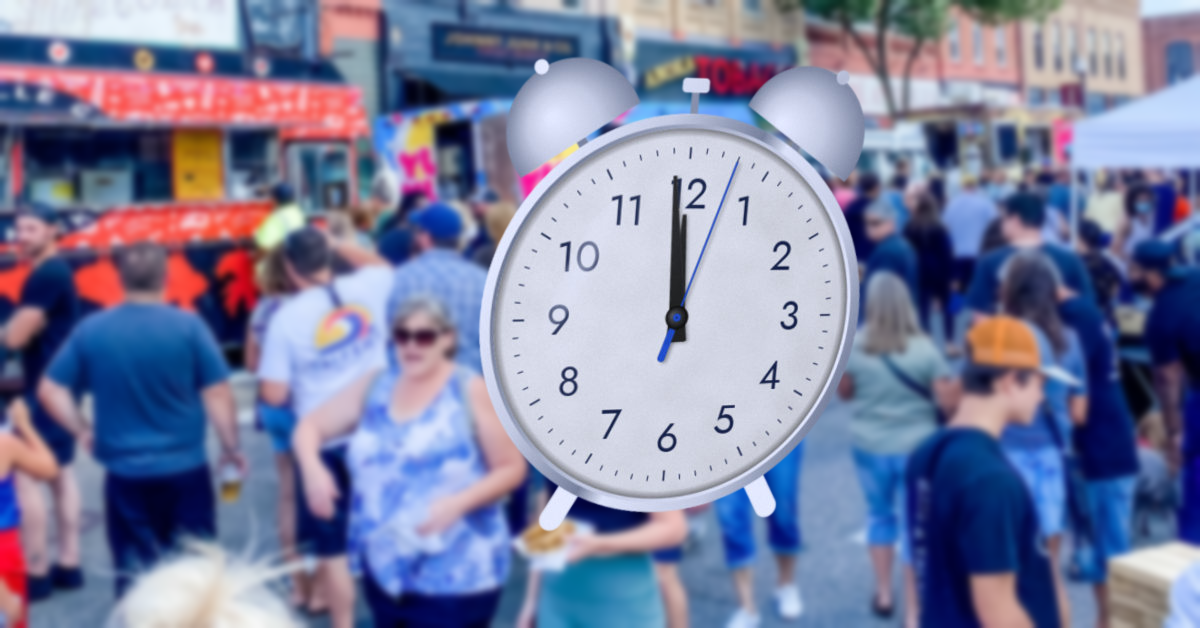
11 h 59 min 03 s
